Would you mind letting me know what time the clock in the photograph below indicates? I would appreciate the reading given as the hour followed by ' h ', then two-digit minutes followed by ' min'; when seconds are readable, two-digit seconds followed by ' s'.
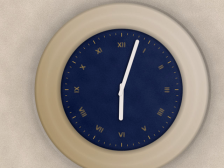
6 h 03 min
